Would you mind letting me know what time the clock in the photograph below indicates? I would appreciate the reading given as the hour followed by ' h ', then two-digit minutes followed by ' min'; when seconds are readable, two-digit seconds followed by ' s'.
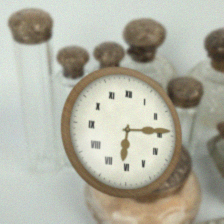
6 h 14 min
